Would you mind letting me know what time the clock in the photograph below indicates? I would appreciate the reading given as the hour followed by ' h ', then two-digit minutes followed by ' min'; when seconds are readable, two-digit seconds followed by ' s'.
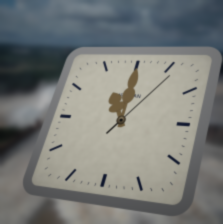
11 h 00 min 06 s
